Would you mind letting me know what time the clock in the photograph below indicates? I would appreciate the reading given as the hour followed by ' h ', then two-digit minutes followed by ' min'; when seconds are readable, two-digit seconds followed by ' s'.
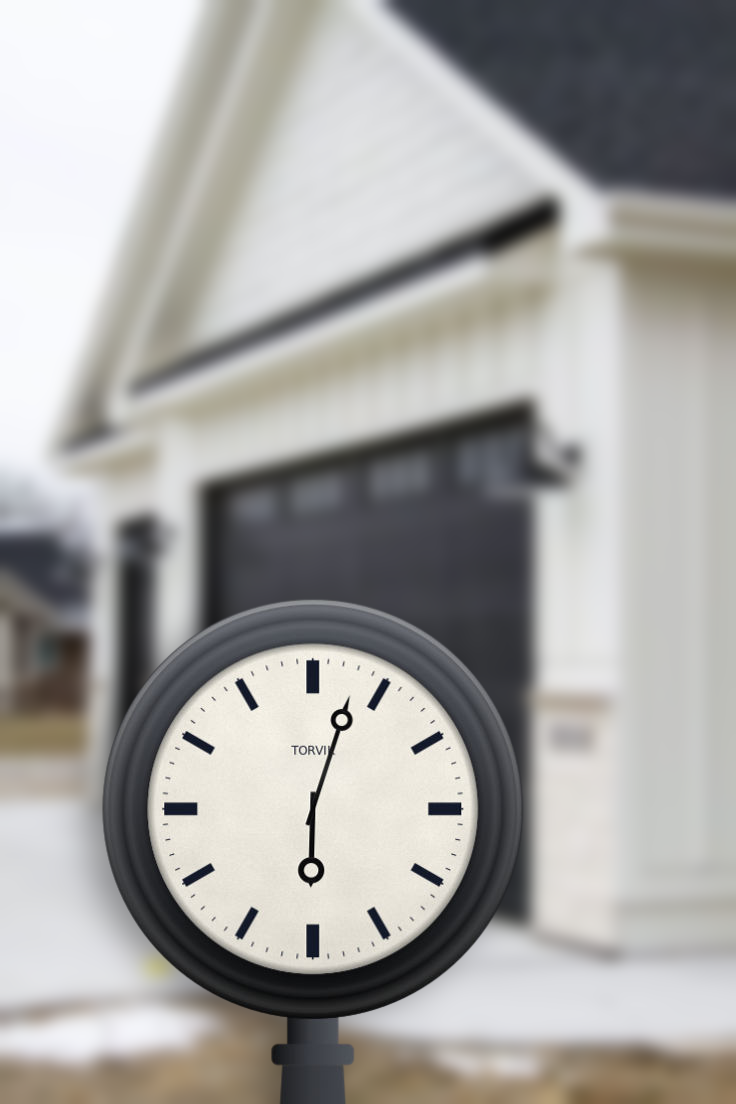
6 h 03 min
